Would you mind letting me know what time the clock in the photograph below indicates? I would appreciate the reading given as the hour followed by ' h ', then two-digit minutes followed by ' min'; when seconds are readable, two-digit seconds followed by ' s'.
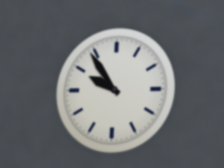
9 h 54 min
